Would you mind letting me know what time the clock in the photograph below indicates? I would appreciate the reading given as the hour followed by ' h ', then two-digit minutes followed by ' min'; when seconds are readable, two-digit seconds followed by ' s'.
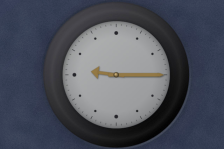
9 h 15 min
